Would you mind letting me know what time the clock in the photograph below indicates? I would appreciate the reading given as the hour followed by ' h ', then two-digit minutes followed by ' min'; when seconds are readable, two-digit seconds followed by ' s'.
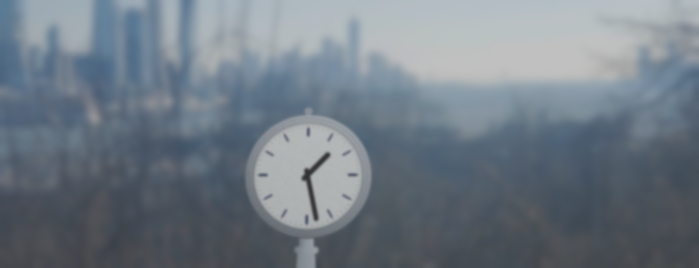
1 h 28 min
